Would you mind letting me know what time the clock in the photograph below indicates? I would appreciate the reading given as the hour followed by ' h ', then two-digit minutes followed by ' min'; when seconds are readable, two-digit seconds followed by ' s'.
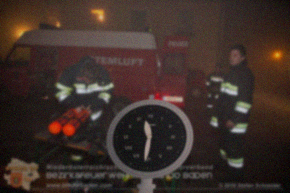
11 h 31 min
